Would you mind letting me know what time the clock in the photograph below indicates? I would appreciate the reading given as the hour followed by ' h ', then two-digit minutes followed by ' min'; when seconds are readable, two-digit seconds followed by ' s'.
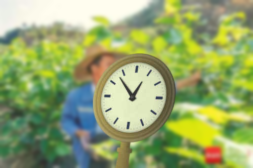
12 h 53 min
